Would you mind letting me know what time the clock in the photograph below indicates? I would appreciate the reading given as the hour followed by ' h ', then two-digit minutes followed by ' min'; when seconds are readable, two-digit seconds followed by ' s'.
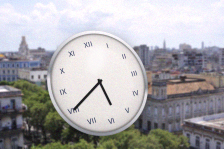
5 h 40 min
